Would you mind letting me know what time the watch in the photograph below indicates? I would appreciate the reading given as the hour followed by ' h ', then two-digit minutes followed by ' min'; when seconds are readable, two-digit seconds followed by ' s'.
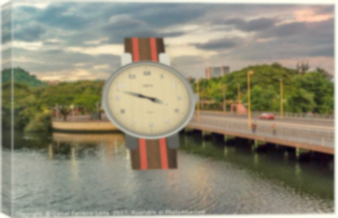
3 h 48 min
